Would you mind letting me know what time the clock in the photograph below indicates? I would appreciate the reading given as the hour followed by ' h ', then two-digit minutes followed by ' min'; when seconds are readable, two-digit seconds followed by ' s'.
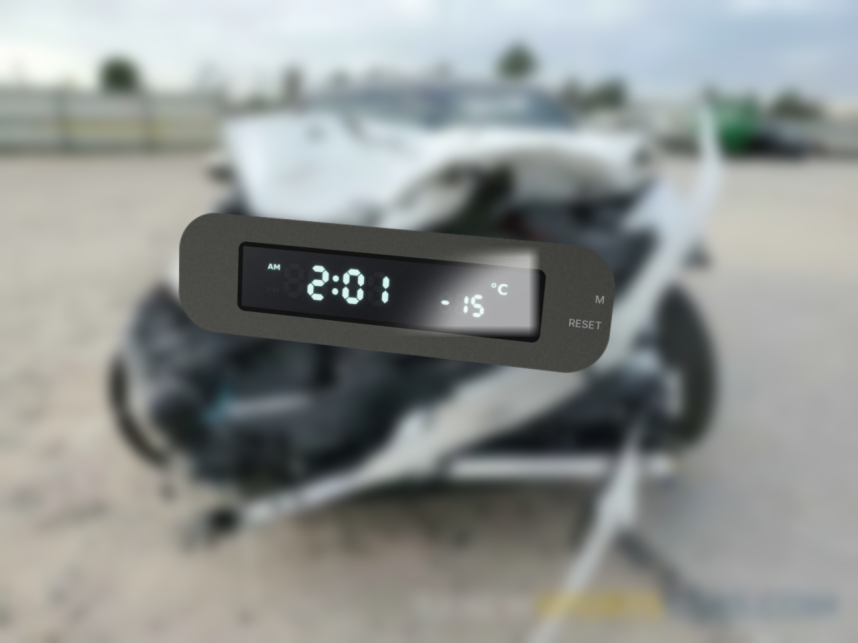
2 h 01 min
